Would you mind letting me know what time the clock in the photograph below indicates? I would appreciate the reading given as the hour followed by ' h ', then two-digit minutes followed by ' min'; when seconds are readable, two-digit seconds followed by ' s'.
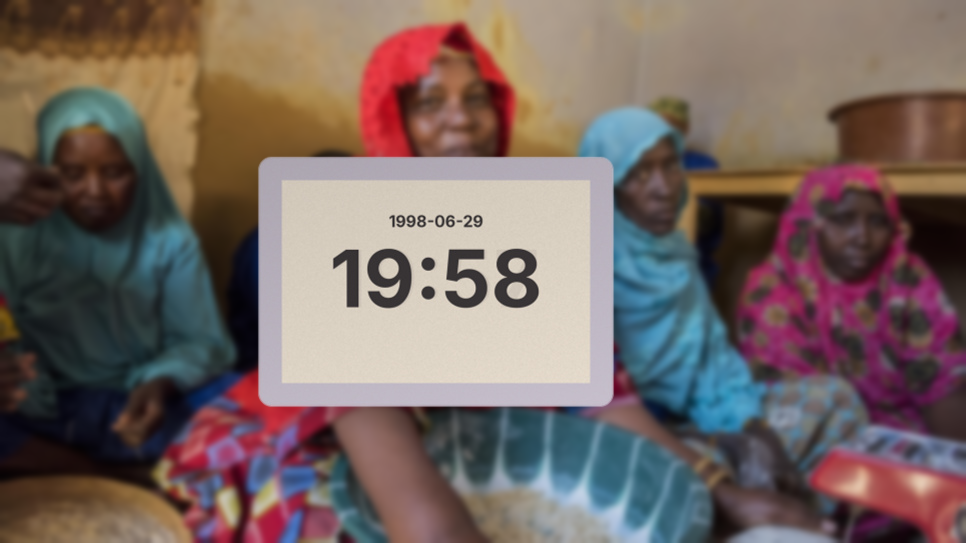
19 h 58 min
